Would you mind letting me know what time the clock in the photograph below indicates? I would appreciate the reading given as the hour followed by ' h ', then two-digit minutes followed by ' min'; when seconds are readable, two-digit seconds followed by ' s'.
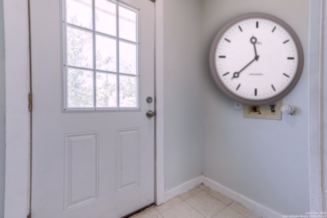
11 h 38 min
